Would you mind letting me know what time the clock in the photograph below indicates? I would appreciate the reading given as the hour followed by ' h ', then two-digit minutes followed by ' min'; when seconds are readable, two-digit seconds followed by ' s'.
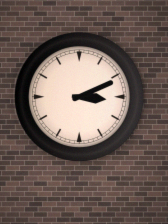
3 h 11 min
